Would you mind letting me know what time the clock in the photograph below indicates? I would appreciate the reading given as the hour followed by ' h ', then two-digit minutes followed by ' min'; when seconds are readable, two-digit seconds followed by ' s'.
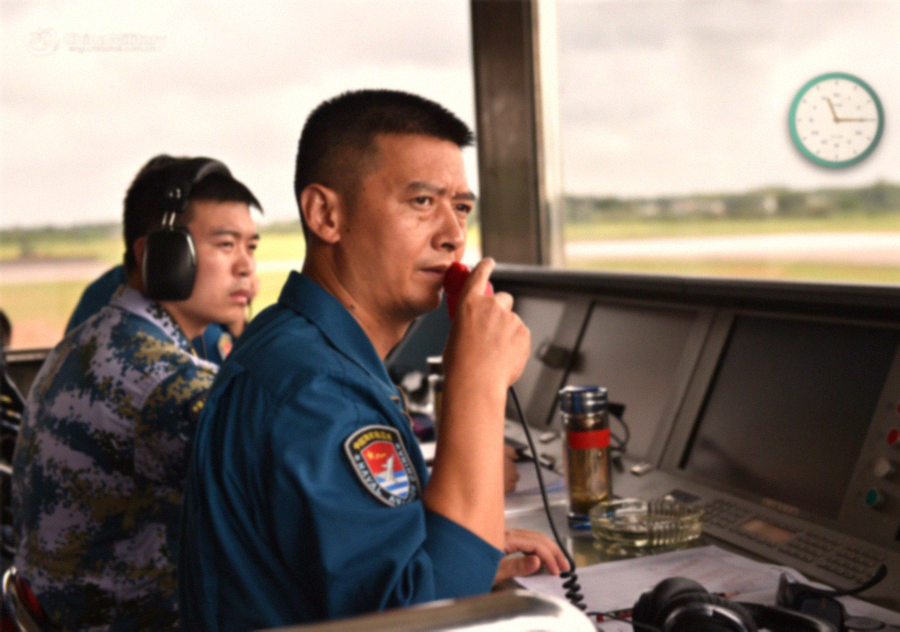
11 h 15 min
